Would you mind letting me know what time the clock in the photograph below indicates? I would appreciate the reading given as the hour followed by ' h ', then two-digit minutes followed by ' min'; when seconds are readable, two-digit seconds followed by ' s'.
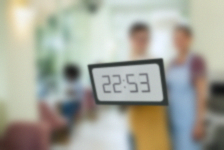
22 h 53 min
